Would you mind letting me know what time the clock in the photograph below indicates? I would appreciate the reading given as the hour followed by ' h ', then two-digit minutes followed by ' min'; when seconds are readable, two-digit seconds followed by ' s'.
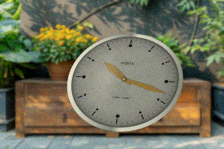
10 h 18 min
